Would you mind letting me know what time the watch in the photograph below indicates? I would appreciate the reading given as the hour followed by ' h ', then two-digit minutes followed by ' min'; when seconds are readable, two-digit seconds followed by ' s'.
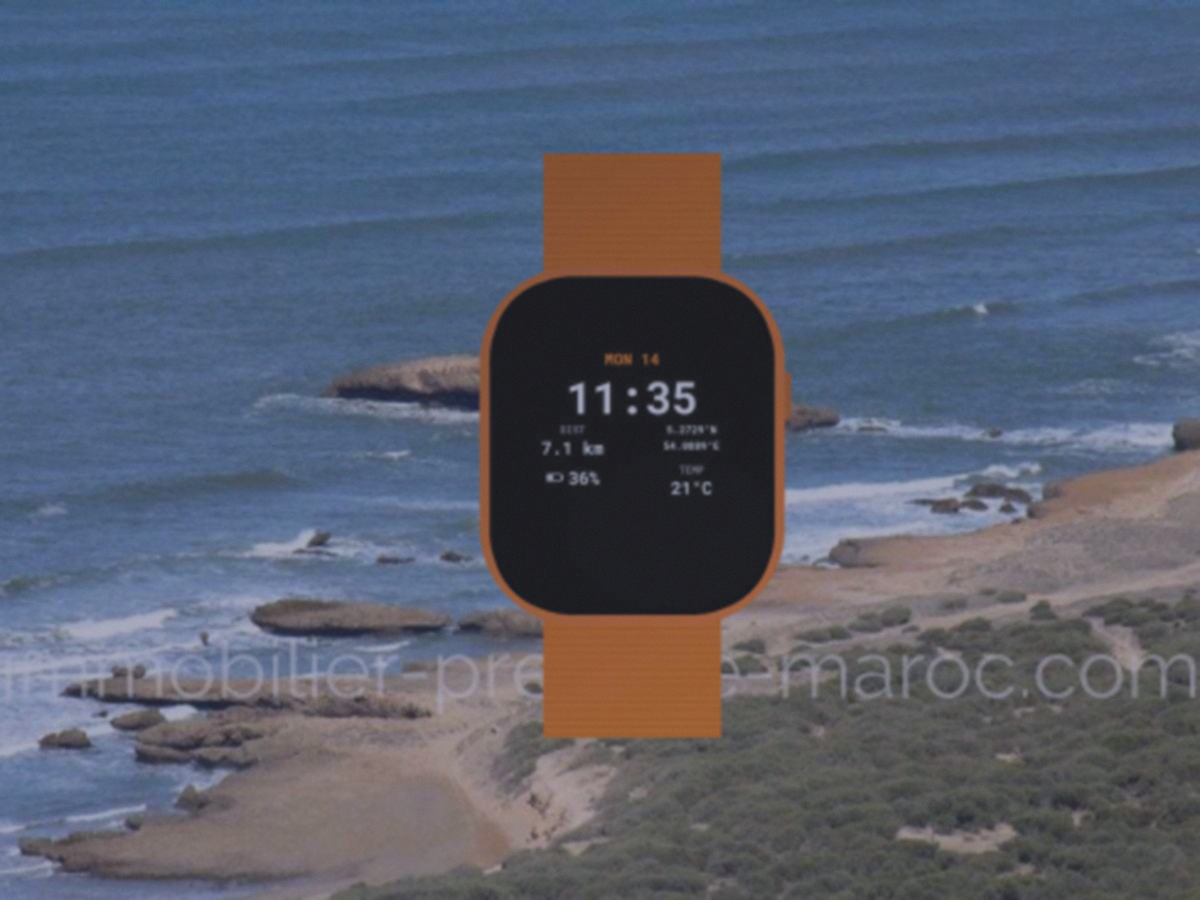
11 h 35 min
